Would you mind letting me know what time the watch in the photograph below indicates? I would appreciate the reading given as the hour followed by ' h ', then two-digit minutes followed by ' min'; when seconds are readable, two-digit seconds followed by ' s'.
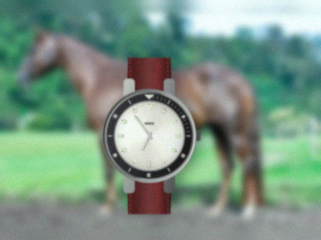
6 h 54 min
